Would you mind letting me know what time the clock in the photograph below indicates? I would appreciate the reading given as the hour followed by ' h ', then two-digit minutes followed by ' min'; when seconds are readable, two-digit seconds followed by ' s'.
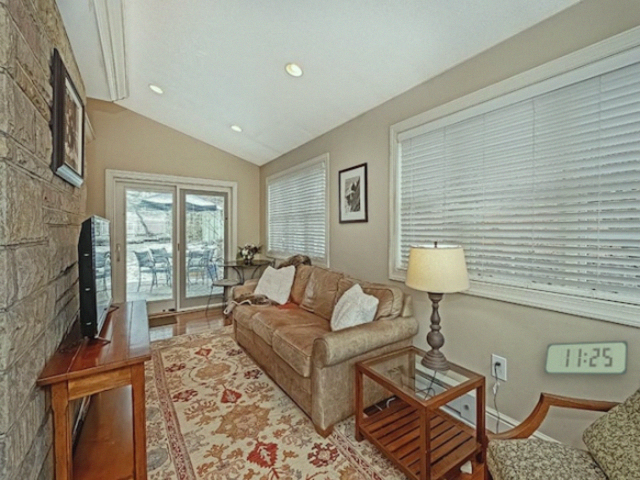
11 h 25 min
